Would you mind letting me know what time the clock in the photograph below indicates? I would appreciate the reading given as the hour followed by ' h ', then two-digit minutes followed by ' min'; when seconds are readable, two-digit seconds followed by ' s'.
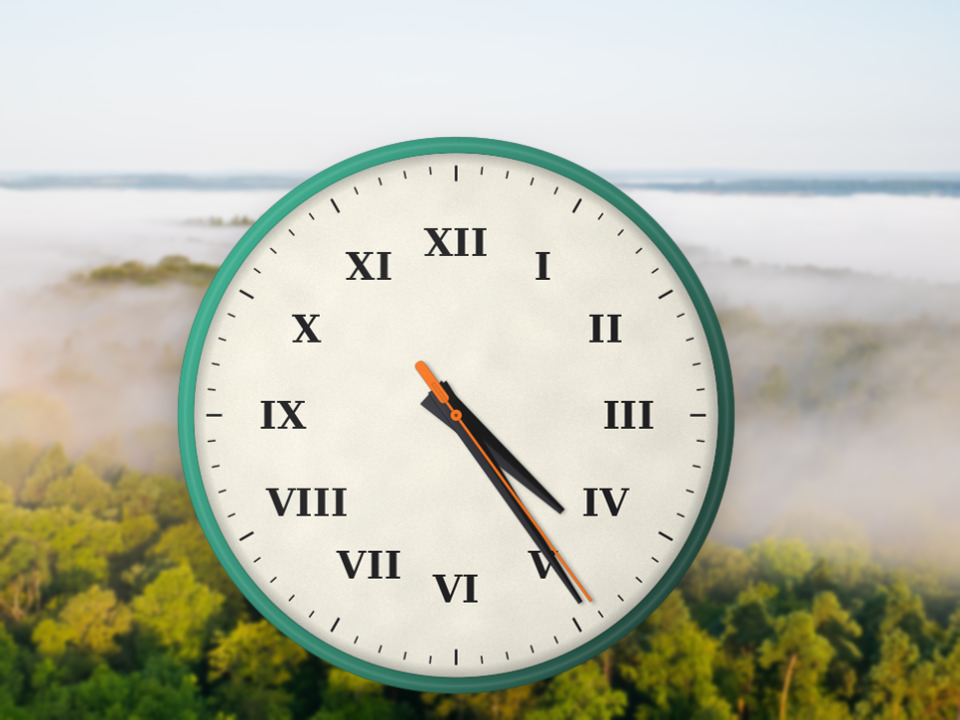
4 h 24 min 24 s
